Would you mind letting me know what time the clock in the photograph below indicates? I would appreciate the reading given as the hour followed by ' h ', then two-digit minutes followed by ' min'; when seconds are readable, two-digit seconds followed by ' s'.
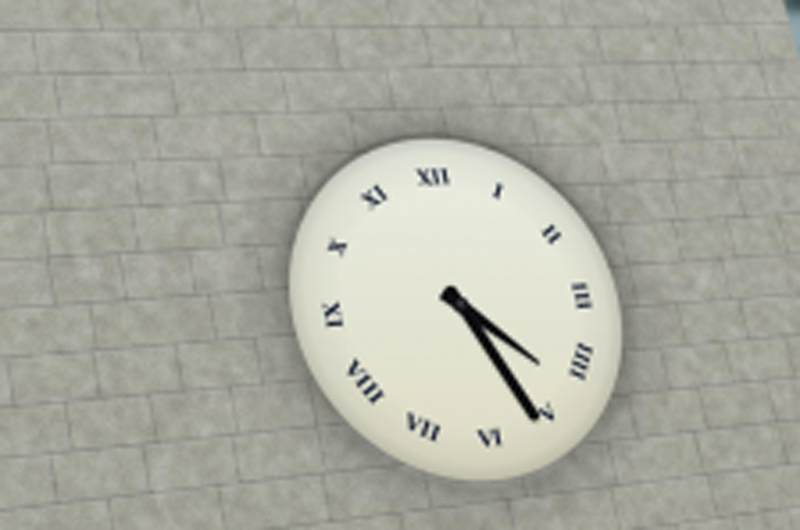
4 h 26 min
